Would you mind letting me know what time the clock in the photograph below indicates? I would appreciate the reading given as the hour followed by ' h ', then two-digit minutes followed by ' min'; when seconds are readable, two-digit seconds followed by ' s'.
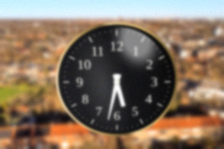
5 h 32 min
